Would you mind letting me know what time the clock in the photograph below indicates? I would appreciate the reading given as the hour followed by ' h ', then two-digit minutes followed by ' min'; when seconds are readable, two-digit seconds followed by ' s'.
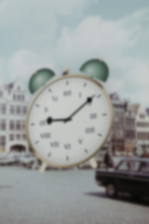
9 h 09 min
